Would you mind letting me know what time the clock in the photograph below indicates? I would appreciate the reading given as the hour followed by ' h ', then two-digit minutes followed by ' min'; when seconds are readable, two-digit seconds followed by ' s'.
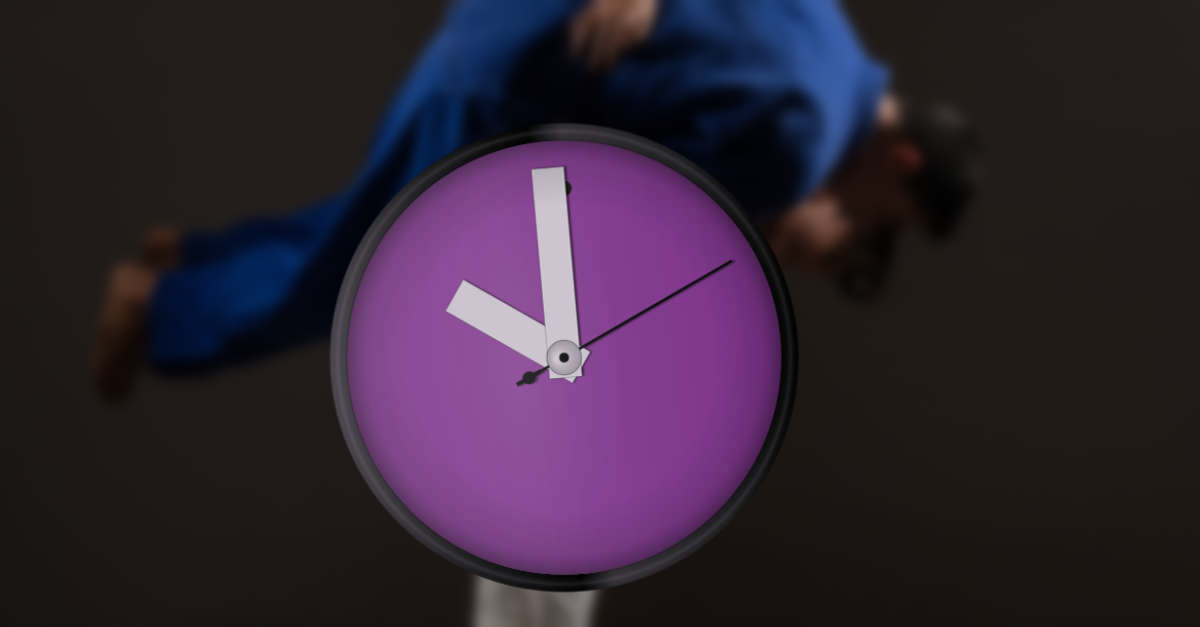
9 h 59 min 10 s
